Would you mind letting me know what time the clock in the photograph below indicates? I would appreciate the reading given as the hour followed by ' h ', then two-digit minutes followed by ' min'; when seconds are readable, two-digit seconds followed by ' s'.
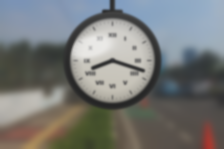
8 h 18 min
